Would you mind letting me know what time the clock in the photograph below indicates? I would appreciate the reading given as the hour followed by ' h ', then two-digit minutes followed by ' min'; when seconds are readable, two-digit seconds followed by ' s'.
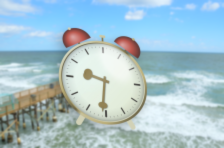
9 h 31 min
